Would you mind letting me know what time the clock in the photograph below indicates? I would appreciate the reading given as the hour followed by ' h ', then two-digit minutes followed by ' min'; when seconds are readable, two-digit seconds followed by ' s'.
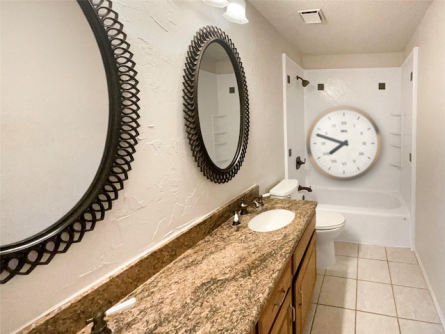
7 h 48 min
